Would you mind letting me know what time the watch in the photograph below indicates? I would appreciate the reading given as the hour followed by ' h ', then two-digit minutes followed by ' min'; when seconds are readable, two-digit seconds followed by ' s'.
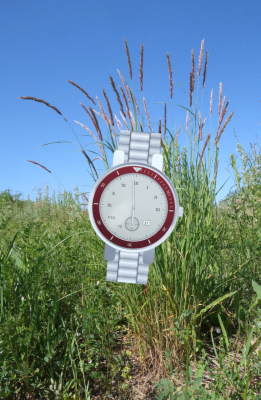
5 h 59 min
